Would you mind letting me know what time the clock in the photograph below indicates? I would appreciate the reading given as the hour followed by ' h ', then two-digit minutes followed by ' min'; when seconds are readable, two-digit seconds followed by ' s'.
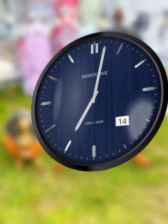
7 h 02 min
